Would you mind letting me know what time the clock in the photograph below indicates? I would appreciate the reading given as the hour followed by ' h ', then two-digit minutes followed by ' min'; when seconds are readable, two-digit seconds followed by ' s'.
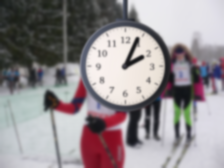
2 h 04 min
